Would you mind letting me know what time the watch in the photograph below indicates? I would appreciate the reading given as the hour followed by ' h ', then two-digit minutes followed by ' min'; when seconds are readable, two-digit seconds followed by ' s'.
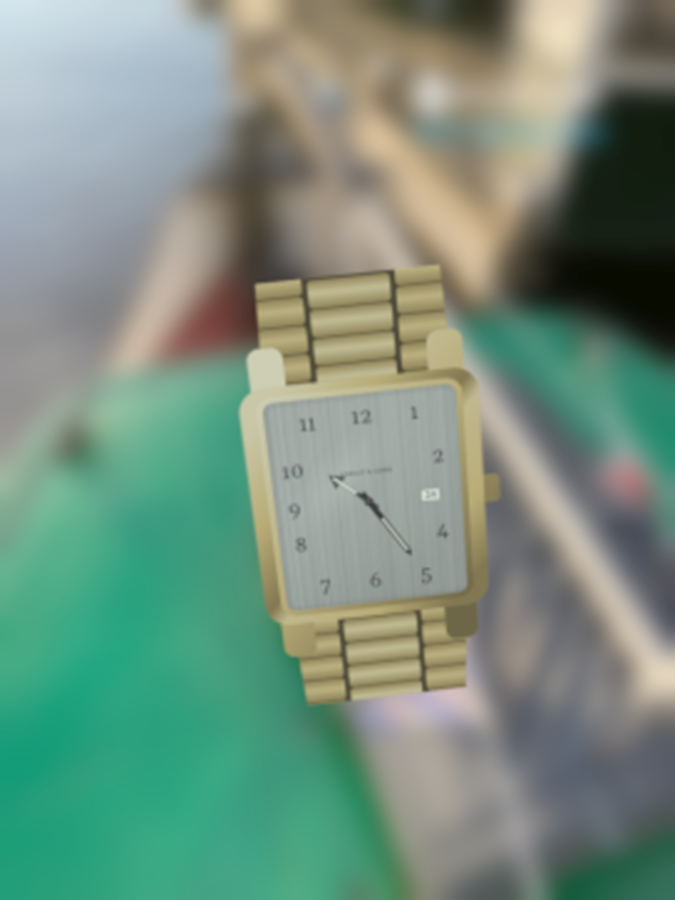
10 h 25 min
